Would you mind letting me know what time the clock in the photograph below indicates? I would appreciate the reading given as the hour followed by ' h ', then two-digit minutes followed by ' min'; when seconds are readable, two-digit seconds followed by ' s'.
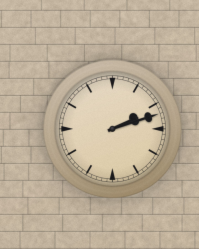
2 h 12 min
